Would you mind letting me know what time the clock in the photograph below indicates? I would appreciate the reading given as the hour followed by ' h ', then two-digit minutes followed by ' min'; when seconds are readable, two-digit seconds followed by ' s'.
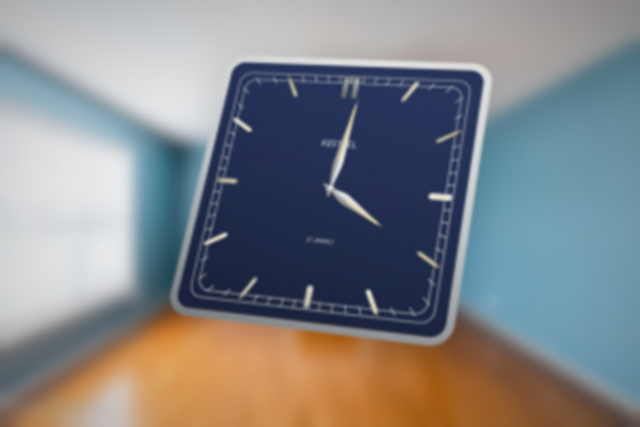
4 h 01 min
